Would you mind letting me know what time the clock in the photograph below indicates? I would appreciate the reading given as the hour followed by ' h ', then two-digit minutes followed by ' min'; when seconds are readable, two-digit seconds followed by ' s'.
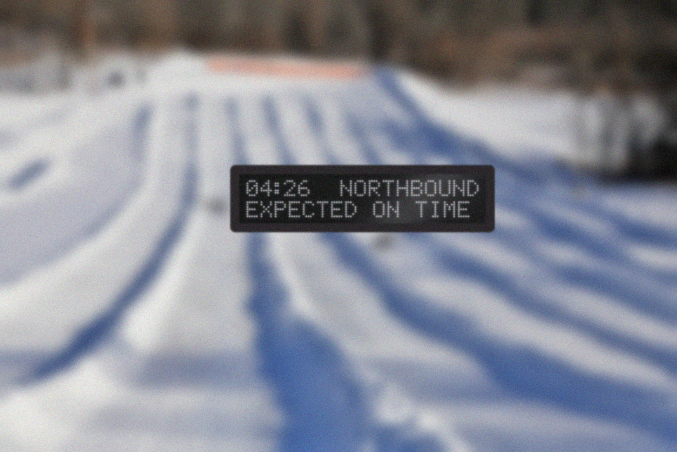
4 h 26 min
